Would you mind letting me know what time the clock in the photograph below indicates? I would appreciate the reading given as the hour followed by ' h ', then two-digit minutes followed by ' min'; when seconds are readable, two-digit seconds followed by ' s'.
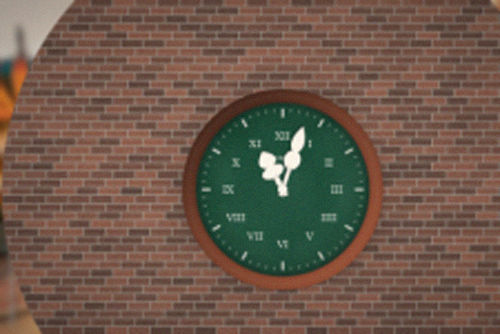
11 h 03 min
